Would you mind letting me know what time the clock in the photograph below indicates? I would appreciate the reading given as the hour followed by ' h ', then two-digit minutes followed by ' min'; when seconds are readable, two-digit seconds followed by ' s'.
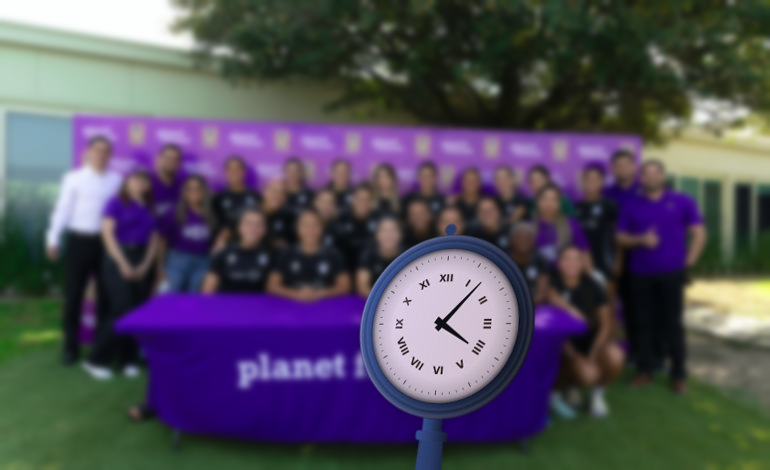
4 h 07 min
